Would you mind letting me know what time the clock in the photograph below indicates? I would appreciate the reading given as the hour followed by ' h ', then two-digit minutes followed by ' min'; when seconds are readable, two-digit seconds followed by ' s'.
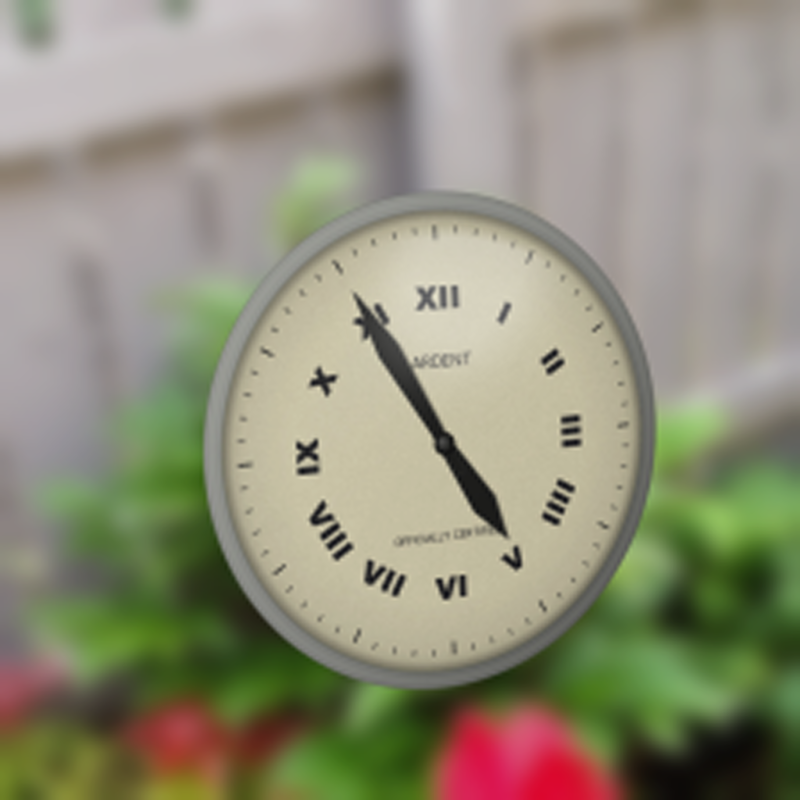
4 h 55 min
